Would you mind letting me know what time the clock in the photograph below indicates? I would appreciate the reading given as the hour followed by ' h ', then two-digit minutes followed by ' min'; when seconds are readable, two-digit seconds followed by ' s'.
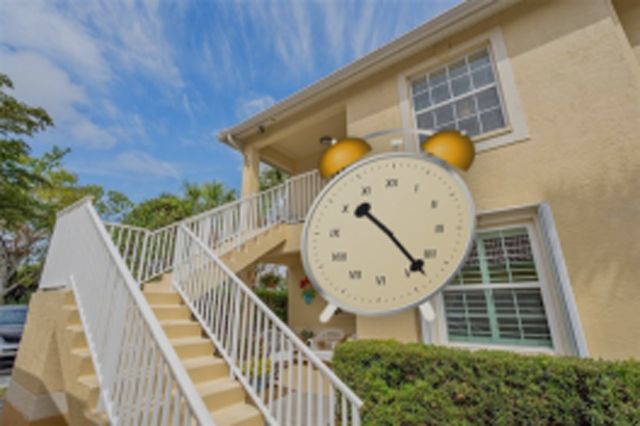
10 h 23 min
